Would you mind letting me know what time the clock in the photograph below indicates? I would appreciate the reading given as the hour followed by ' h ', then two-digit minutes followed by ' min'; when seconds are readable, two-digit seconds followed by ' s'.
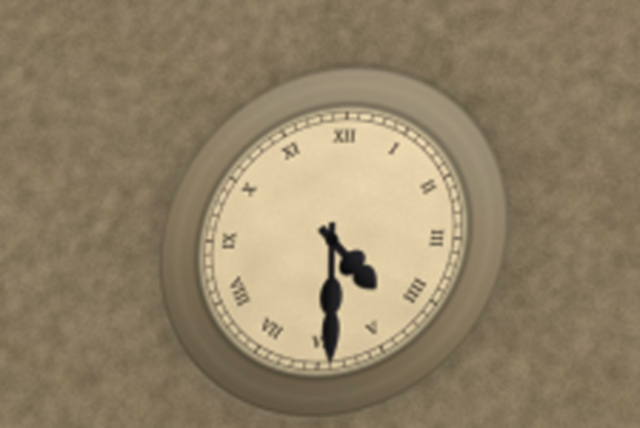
4 h 29 min
